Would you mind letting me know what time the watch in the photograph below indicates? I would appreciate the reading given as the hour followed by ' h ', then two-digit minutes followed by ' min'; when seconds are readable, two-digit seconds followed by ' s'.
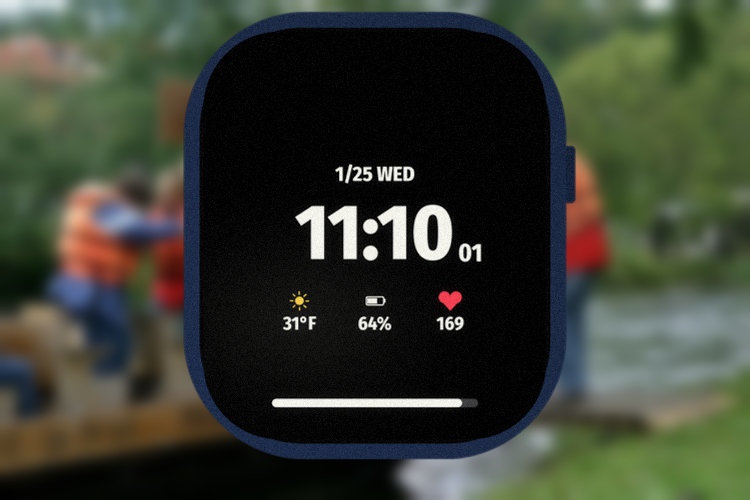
11 h 10 min 01 s
